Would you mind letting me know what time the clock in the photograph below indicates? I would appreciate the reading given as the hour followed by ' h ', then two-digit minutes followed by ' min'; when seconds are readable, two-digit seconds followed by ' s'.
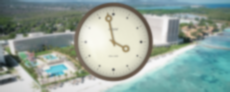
3 h 58 min
